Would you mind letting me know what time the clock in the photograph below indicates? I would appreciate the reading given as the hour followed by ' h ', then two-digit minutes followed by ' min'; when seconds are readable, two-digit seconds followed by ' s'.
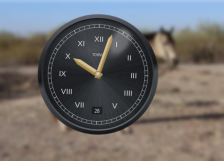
10 h 03 min
